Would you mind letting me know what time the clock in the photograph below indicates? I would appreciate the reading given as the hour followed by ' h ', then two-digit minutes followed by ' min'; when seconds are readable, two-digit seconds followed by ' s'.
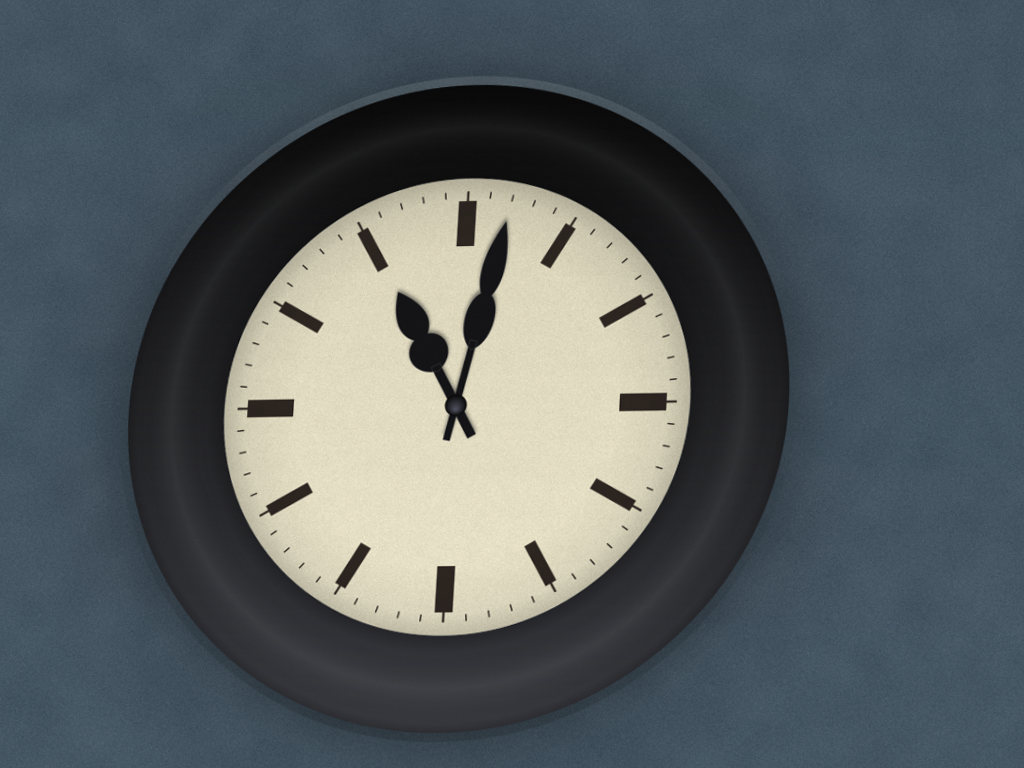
11 h 02 min
